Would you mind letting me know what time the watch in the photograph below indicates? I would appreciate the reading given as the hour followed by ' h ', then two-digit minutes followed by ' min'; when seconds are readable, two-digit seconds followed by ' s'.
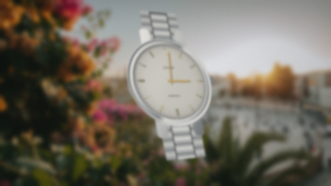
3 h 01 min
